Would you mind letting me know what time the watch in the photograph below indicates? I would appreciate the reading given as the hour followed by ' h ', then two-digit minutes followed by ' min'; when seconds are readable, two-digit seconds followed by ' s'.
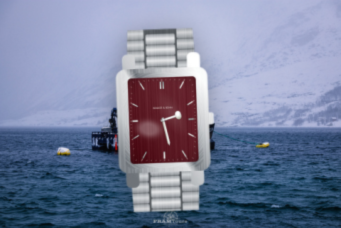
2 h 28 min
